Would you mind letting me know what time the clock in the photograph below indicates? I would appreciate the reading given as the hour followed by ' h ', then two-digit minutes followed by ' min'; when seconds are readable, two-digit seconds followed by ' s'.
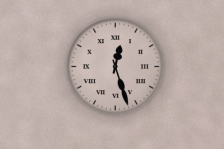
12 h 27 min
